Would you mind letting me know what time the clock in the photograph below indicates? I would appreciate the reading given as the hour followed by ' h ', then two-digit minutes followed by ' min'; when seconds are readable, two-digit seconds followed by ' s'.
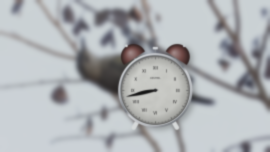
8 h 43 min
